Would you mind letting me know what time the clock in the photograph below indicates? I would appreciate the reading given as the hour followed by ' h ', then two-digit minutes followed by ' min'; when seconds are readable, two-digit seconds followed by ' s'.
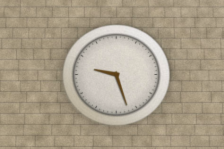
9 h 27 min
